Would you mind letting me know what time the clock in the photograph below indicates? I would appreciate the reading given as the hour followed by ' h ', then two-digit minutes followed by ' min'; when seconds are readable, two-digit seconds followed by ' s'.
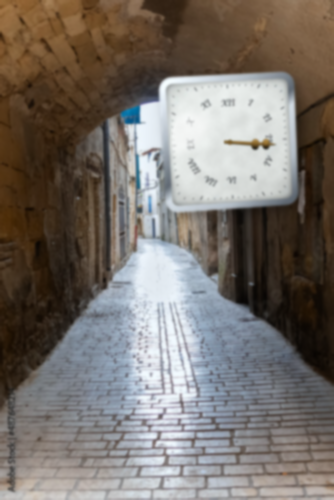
3 h 16 min
